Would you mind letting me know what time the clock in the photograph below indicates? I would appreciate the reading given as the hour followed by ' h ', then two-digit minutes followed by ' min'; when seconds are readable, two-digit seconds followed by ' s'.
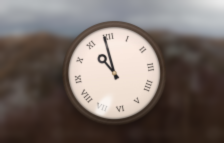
10 h 59 min
